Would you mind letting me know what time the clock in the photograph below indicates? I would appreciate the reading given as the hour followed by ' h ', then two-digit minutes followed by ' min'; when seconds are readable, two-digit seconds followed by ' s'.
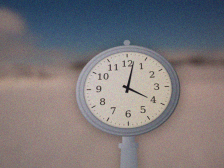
4 h 02 min
